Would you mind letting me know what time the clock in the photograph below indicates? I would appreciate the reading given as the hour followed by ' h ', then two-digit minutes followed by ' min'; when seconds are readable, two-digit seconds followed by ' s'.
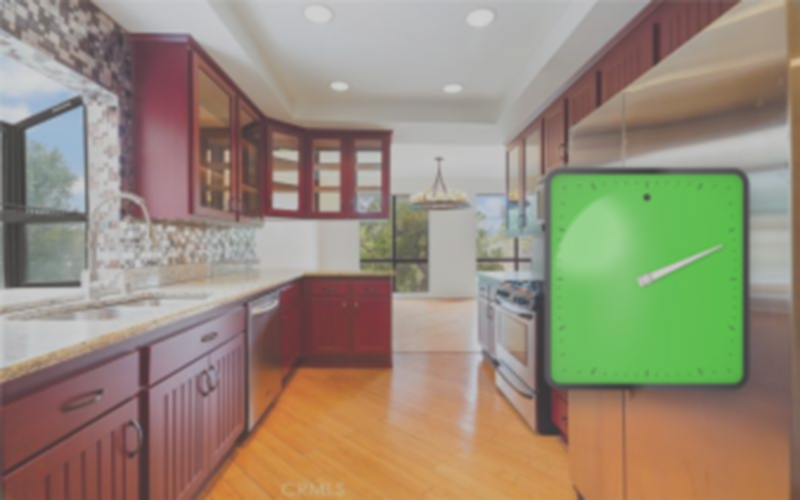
2 h 11 min
